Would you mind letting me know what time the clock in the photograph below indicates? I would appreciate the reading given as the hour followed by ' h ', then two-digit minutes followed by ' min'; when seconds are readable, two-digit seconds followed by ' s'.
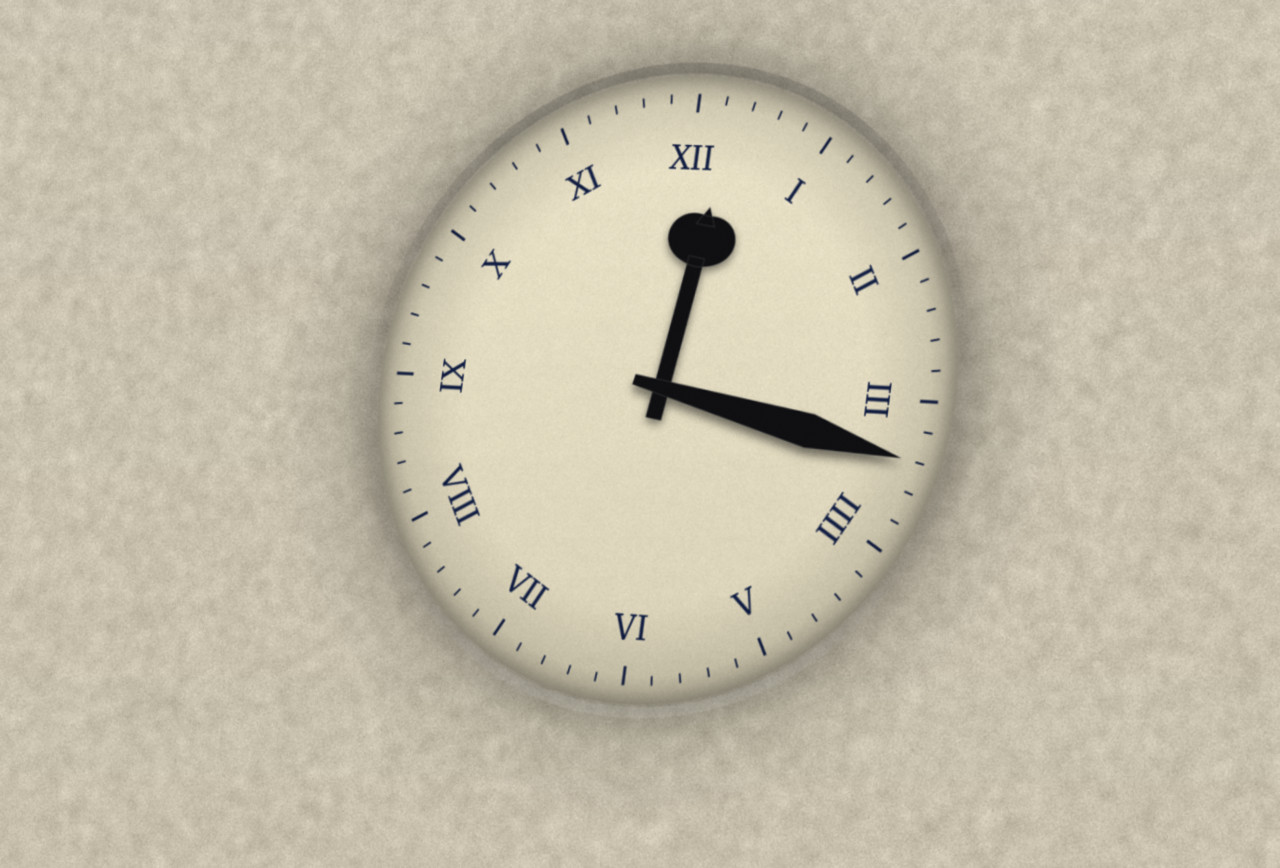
12 h 17 min
